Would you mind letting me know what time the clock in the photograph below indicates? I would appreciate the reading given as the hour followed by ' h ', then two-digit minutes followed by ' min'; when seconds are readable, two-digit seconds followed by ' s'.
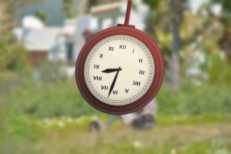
8 h 32 min
